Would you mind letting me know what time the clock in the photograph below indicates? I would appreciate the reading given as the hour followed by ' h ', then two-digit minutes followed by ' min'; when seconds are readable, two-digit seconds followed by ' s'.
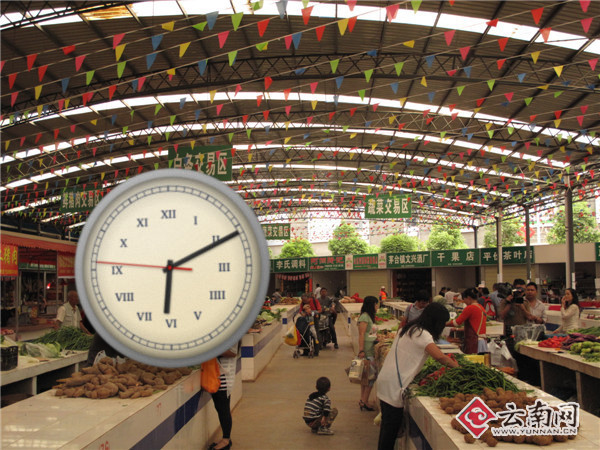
6 h 10 min 46 s
